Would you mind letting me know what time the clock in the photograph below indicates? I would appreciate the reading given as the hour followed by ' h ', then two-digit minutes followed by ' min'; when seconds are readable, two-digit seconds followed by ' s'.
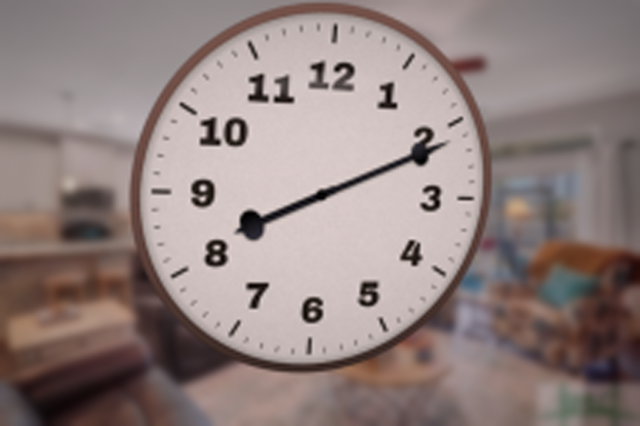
8 h 11 min
